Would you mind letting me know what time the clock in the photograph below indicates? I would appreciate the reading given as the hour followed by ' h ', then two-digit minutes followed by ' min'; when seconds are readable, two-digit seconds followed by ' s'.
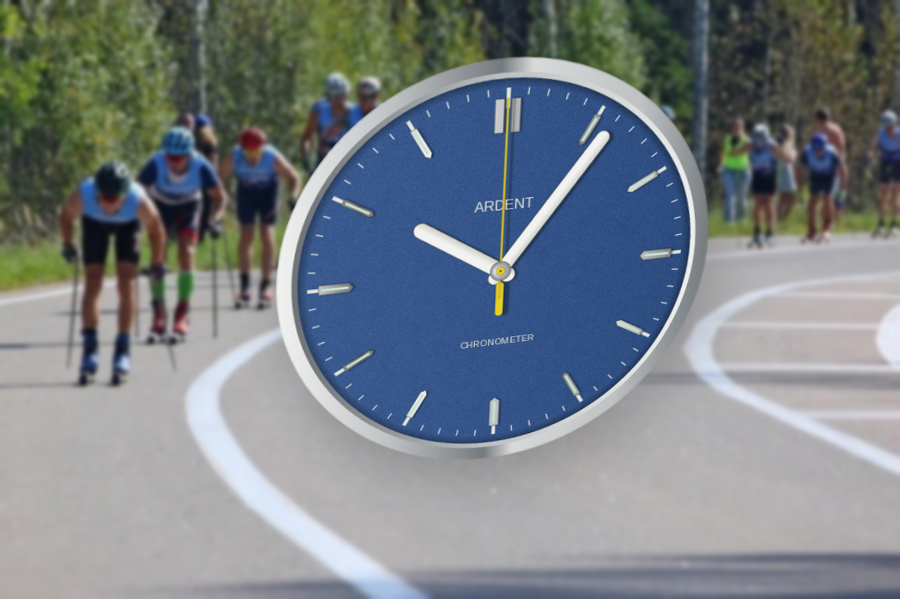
10 h 06 min 00 s
